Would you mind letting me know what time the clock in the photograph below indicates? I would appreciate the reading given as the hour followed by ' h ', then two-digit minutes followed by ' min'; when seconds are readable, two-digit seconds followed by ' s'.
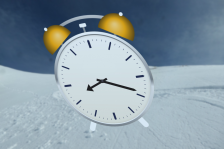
8 h 19 min
